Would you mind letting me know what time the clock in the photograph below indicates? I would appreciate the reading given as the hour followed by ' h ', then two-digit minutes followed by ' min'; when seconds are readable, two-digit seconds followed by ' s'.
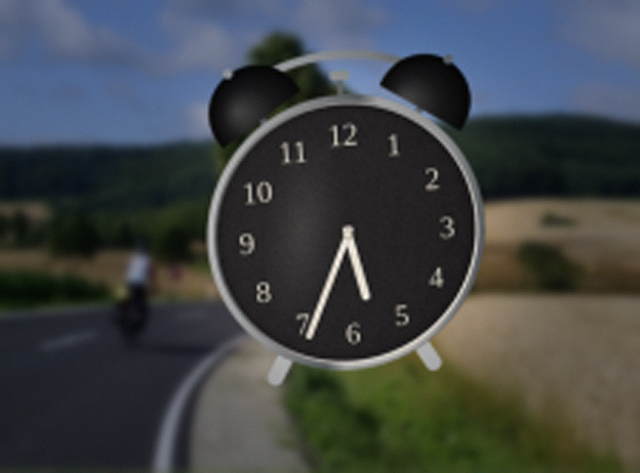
5 h 34 min
